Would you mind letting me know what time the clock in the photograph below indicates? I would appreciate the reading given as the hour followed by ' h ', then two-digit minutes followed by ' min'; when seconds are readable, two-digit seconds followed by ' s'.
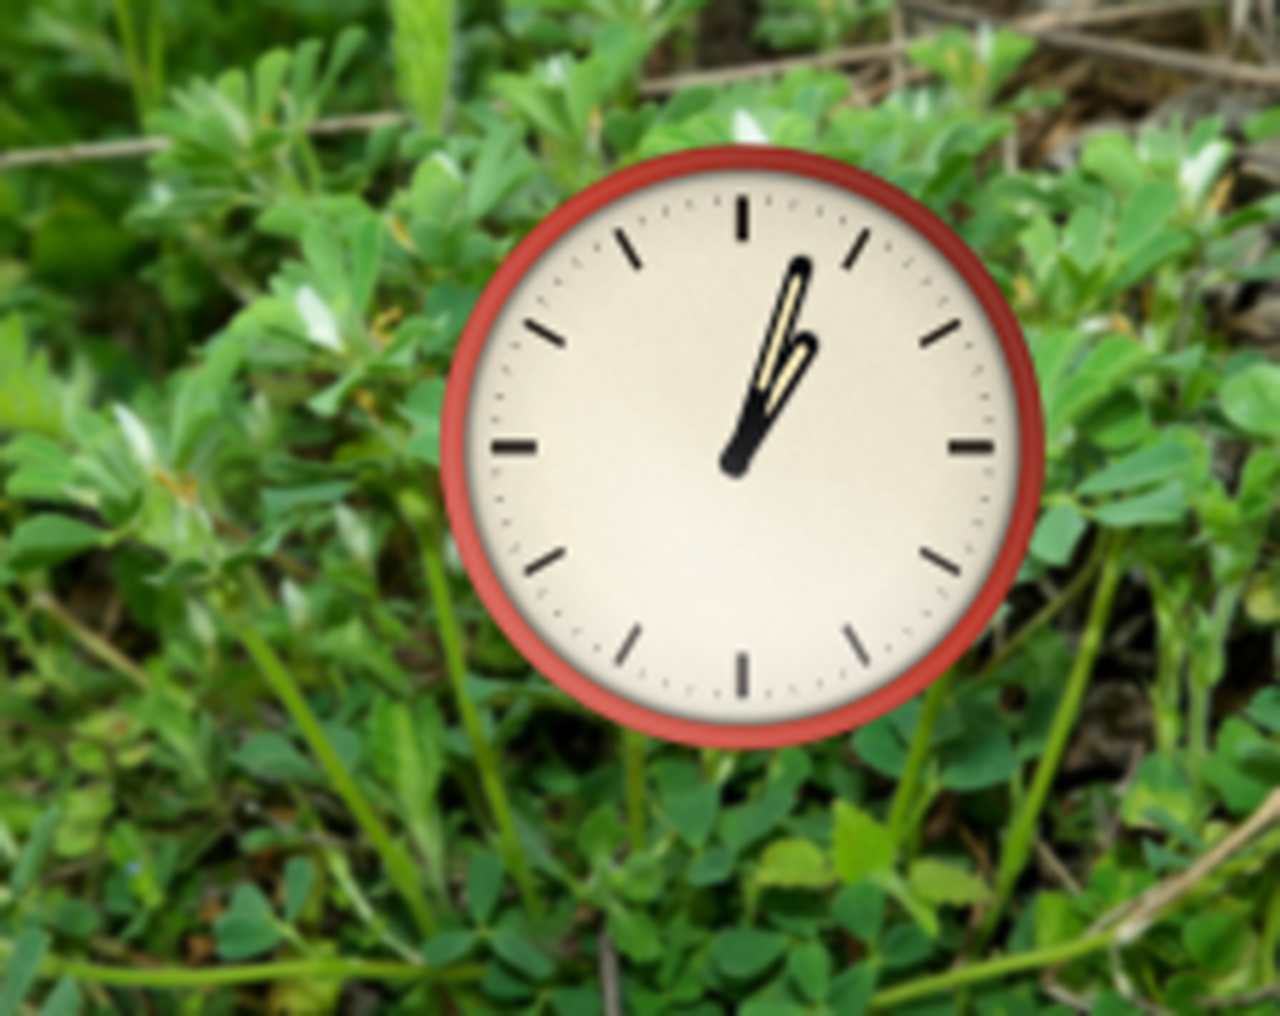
1 h 03 min
